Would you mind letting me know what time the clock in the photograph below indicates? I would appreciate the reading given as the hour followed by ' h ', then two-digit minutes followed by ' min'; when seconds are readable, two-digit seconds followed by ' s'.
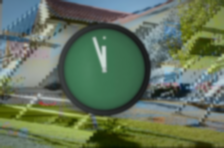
11 h 57 min
